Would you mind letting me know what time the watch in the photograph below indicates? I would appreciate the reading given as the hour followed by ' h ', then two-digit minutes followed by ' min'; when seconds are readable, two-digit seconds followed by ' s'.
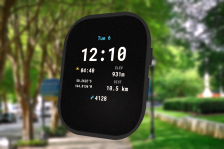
12 h 10 min
